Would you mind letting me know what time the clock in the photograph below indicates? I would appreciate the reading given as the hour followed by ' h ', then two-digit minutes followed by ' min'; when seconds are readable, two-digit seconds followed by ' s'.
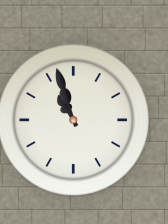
10 h 57 min
